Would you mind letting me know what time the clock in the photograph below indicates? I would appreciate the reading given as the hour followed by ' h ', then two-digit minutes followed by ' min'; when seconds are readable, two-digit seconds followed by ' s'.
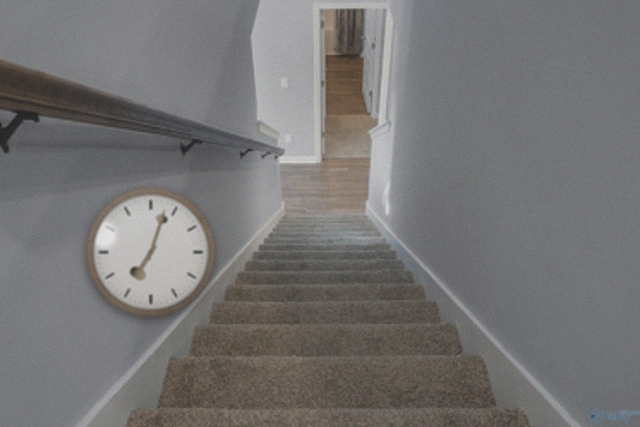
7 h 03 min
